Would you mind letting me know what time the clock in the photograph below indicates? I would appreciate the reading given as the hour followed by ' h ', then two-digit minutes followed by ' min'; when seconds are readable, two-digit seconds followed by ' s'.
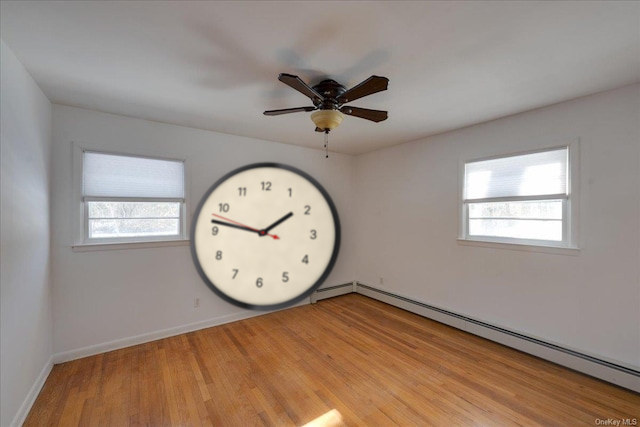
1 h 46 min 48 s
